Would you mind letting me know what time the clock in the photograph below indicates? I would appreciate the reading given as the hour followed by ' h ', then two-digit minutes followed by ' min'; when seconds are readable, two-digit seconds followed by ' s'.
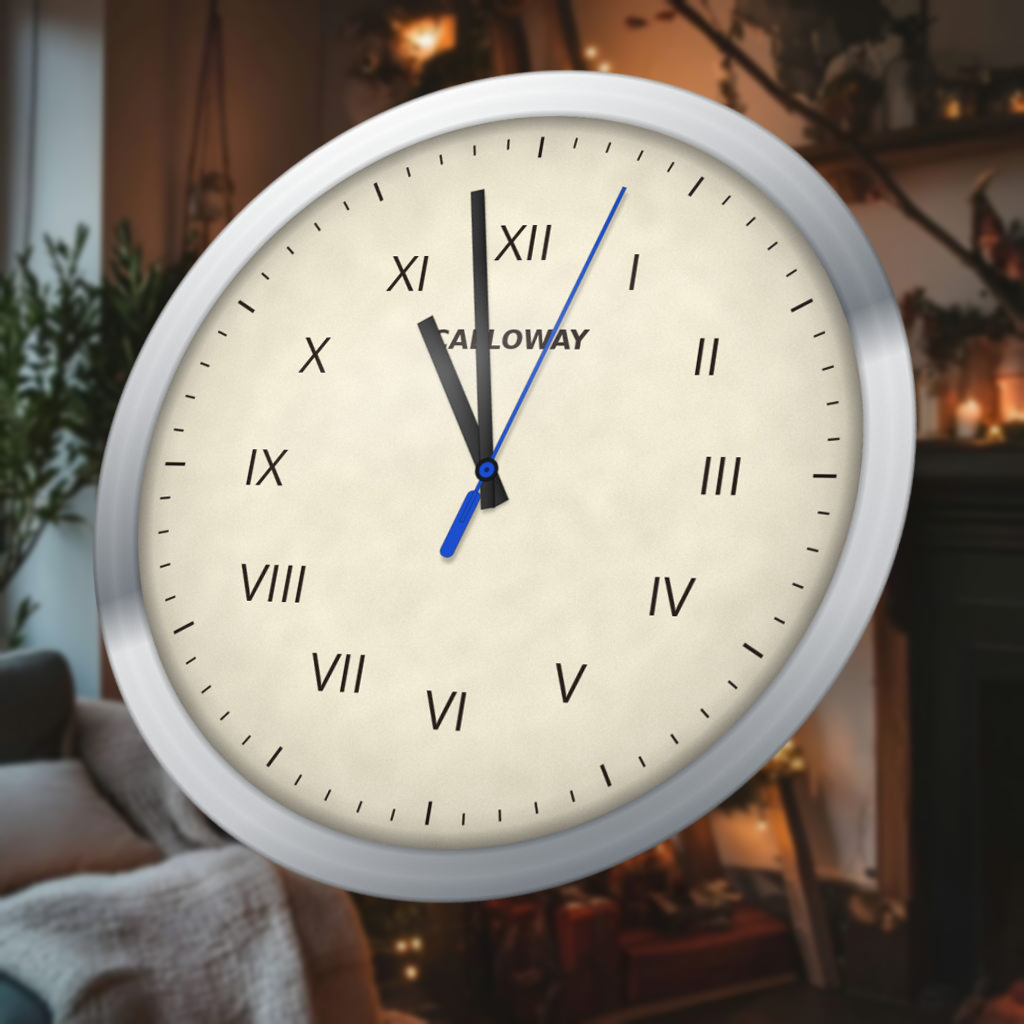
10 h 58 min 03 s
